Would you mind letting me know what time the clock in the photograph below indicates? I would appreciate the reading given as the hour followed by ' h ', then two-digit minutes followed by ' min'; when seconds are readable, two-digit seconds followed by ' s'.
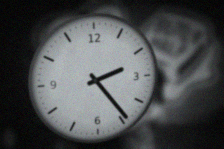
2 h 24 min
